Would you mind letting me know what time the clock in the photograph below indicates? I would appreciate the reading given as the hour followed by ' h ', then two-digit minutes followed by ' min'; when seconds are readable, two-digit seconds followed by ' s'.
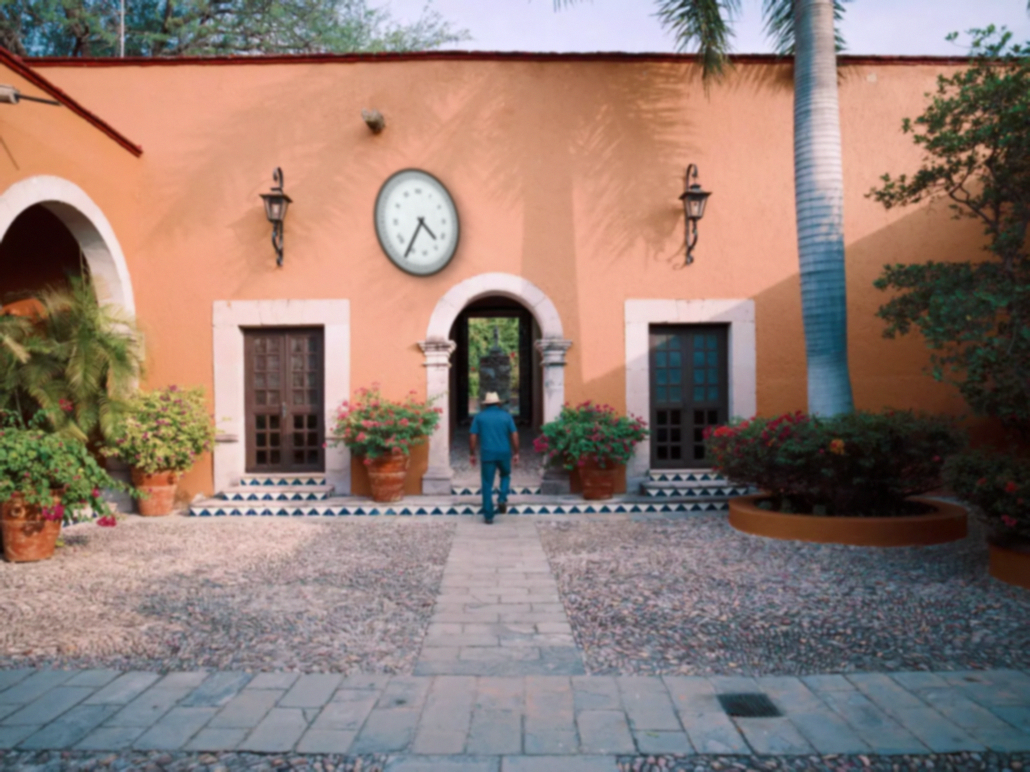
4 h 36 min
